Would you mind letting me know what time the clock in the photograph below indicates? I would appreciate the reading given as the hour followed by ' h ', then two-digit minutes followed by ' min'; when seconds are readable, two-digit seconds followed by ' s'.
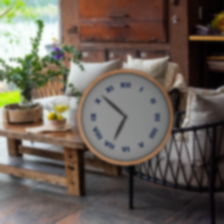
6 h 52 min
